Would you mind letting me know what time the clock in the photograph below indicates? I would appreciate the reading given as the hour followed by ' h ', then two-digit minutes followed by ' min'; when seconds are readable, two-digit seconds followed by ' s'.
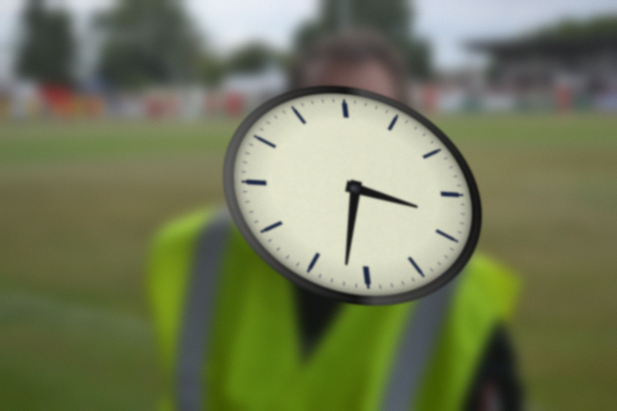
3 h 32 min
